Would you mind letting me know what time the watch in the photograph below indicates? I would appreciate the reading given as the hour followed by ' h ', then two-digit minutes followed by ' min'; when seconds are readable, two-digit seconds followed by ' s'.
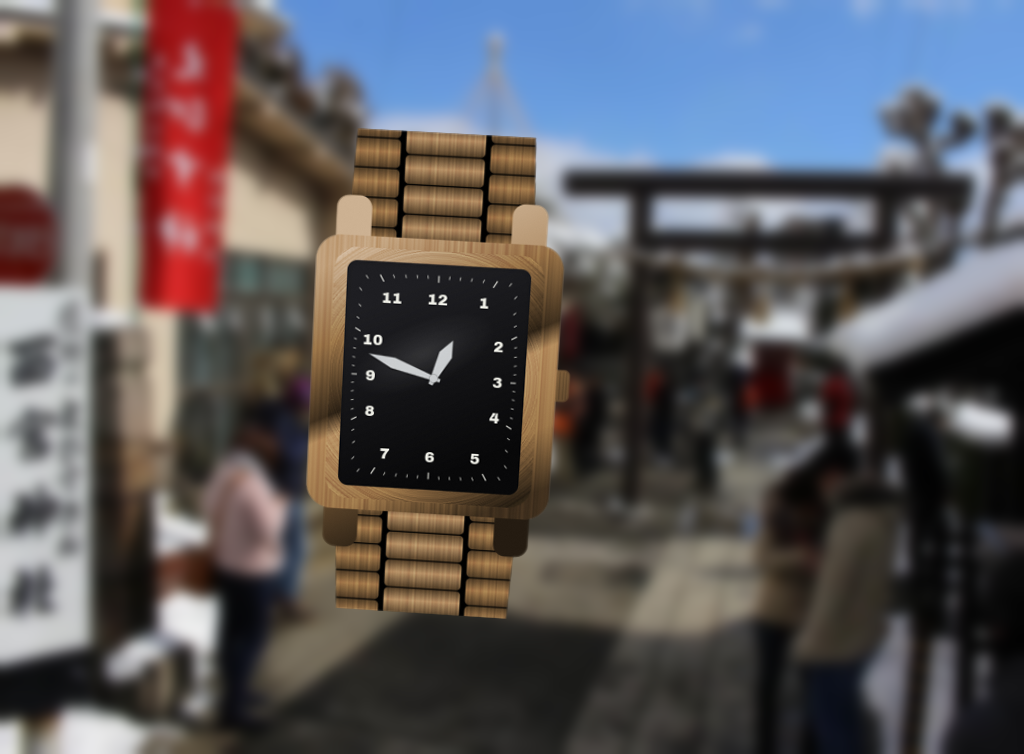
12 h 48 min
